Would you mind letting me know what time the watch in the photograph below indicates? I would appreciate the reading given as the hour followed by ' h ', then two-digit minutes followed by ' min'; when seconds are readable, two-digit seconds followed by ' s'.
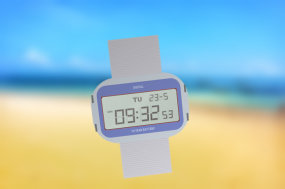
9 h 32 min 53 s
